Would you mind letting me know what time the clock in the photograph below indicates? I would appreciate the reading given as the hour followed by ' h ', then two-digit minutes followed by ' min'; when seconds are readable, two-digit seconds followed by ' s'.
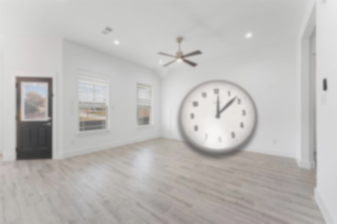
12 h 08 min
